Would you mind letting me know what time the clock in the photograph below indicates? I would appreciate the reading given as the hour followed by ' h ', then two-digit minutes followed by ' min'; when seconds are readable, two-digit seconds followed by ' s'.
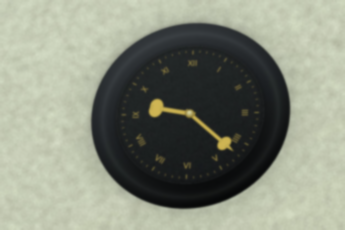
9 h 22 min
